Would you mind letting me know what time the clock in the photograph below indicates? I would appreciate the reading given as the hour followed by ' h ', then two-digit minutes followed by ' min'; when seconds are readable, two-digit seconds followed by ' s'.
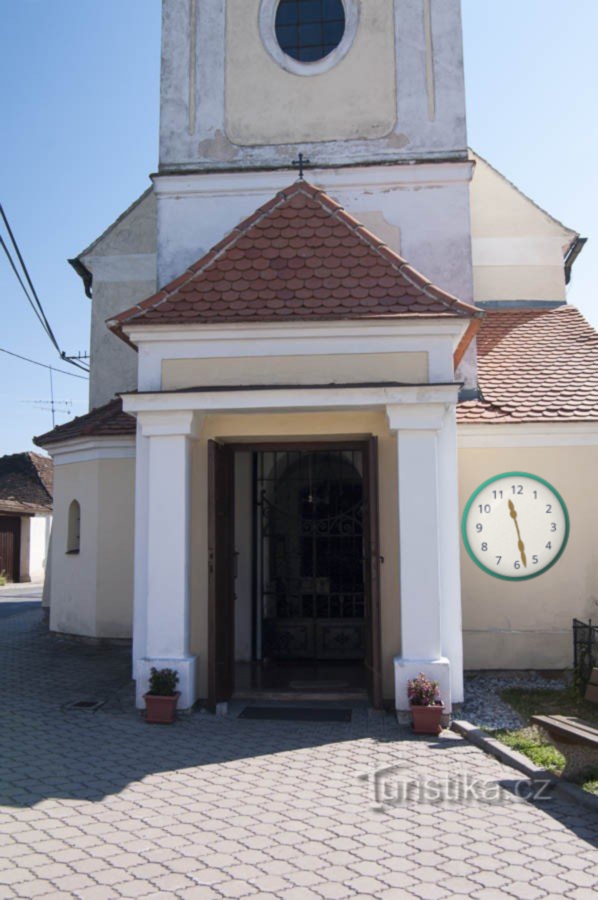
11 h 28 min
